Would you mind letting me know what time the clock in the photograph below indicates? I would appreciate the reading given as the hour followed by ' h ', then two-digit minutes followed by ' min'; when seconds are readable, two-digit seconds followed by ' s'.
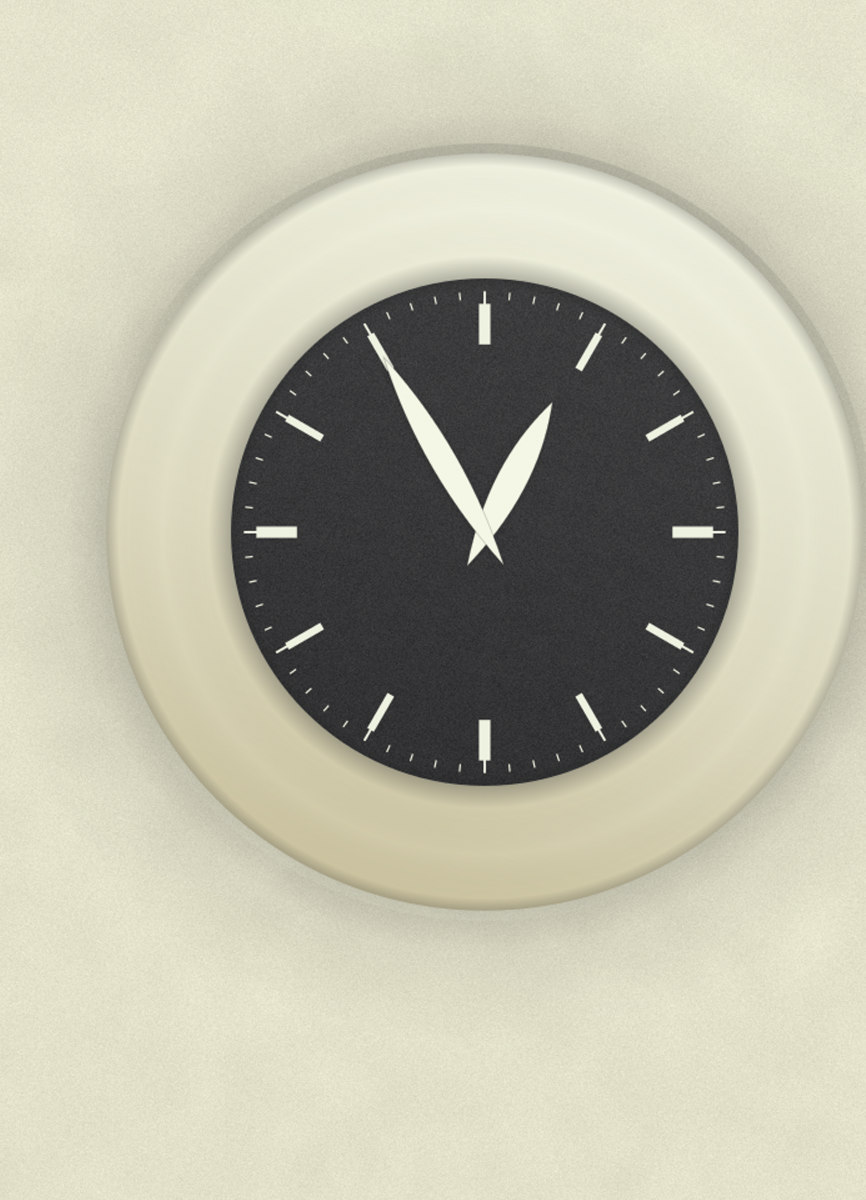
12 h 55 min
